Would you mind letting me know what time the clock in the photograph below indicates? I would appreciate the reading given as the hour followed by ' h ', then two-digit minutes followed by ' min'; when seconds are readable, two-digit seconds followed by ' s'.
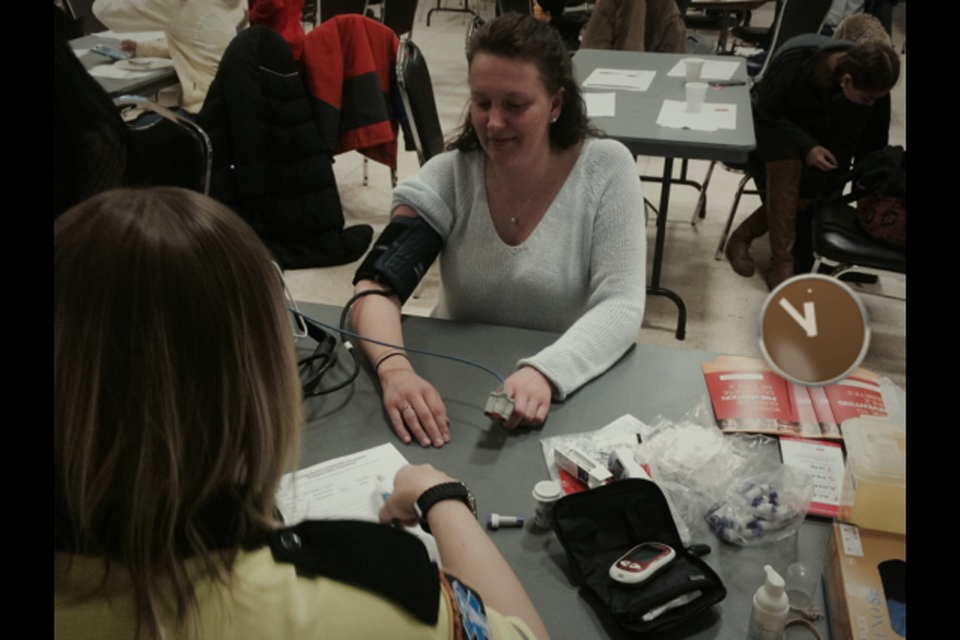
11 h 53 min
